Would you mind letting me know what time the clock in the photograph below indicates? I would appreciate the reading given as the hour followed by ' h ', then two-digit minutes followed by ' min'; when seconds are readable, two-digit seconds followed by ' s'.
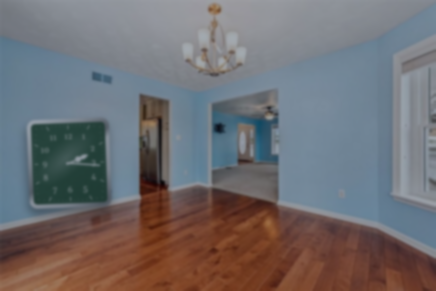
2 h 16 min
